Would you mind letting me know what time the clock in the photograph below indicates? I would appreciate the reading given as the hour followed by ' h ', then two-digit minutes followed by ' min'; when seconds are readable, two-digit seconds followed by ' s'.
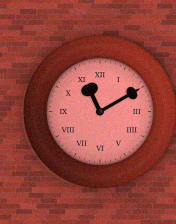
11 h 10 min
